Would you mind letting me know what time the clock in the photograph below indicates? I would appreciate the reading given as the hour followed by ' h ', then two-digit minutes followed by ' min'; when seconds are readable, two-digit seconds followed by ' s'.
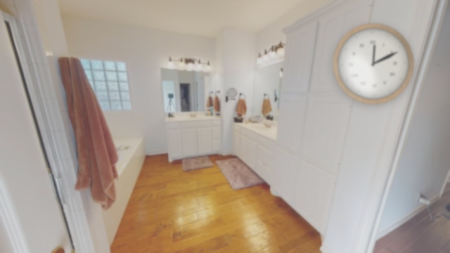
12 h 11 min
